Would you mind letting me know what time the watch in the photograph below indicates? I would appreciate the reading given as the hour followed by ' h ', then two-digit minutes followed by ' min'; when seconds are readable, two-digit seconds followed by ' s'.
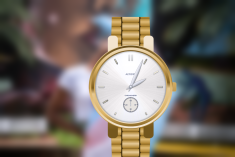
2 h 04 min
